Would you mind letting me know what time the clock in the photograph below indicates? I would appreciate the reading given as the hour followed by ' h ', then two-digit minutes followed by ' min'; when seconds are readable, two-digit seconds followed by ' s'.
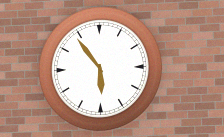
5 h 54 min
